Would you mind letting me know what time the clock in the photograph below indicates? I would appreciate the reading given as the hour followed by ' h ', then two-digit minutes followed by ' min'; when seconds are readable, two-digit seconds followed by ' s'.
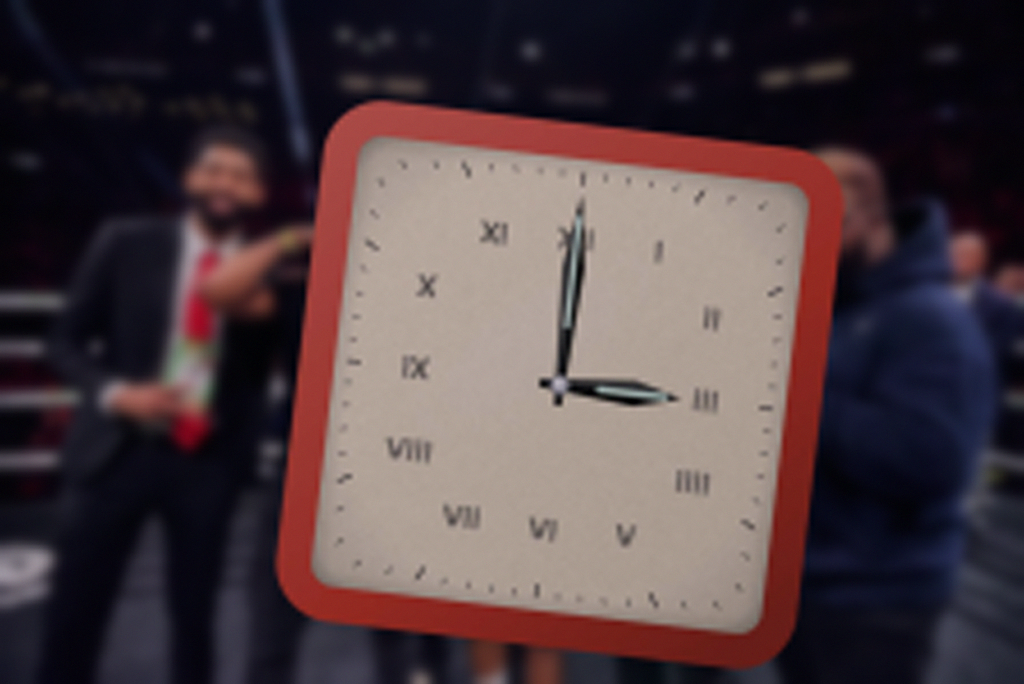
3 h 00 min
